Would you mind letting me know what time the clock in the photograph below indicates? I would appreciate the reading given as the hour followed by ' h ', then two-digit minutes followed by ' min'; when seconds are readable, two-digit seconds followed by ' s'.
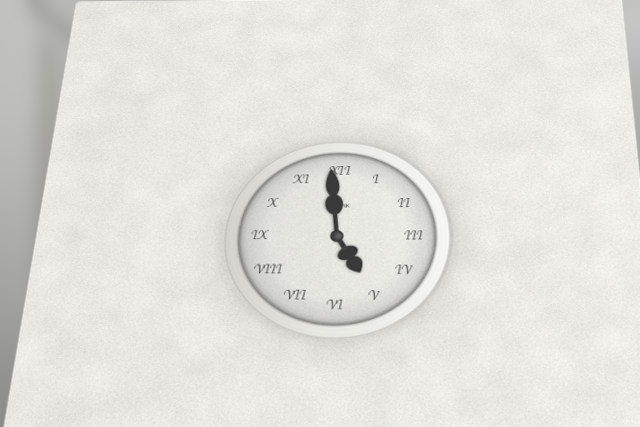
4 h 59 min
